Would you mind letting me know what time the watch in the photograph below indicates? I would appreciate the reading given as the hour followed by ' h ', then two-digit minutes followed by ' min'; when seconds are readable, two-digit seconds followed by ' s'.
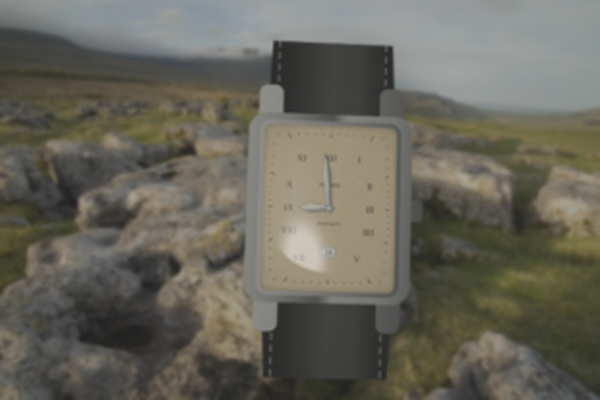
8 h 59 min
